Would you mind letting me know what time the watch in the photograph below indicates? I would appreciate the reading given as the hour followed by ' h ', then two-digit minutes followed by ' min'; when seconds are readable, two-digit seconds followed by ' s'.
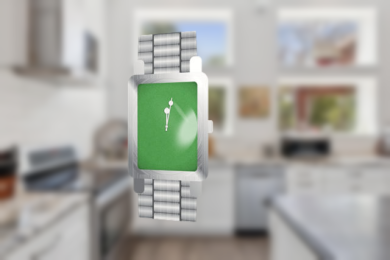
12 h 02 min
